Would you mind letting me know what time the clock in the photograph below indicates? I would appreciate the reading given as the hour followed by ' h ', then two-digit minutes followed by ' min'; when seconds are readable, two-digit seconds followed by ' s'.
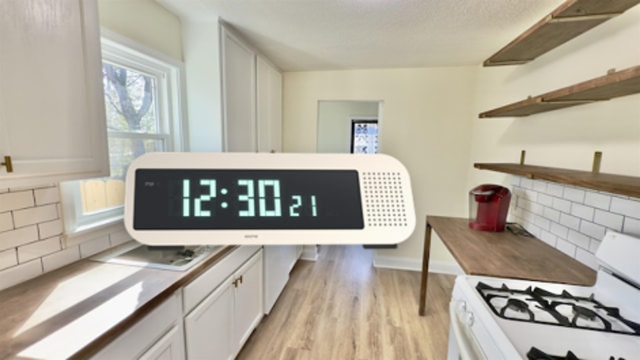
12 h 30 min 21 s
